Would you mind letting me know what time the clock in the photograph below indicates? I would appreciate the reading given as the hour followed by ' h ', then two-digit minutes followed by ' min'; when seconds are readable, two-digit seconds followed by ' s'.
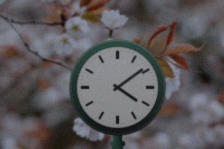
4 h 09 min
